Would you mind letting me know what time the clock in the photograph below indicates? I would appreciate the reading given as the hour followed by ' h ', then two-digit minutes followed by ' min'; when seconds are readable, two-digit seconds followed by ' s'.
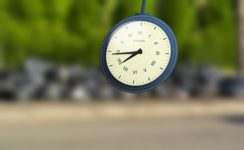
7 h 44 min
